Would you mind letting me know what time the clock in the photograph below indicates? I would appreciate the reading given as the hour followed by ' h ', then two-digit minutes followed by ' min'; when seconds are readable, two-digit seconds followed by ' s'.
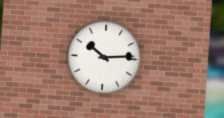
10 h 14 min
